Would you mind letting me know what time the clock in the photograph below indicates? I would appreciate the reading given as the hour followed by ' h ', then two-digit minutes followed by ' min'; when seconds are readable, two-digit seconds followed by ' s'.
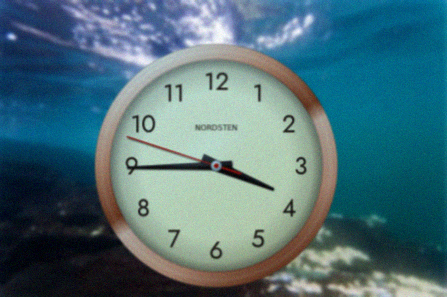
3 h 44 min 48 s
